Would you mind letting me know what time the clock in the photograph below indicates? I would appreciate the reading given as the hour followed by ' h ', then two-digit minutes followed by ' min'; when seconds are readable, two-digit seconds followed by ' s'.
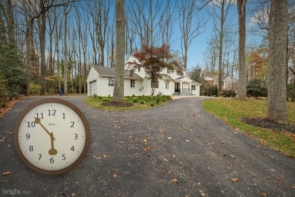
5 h 53 min
